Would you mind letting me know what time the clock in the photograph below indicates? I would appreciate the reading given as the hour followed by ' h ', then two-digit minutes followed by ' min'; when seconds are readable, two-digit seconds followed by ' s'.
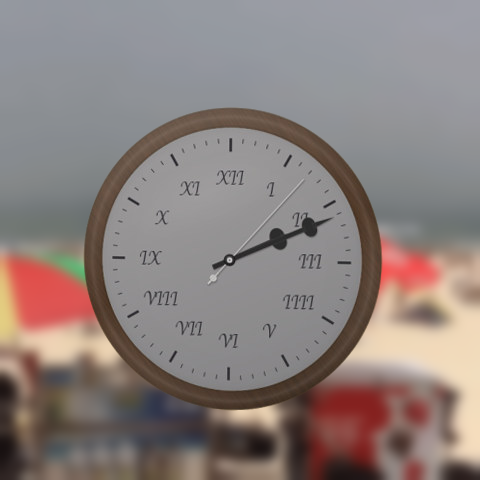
2 h 11 min 07 s
